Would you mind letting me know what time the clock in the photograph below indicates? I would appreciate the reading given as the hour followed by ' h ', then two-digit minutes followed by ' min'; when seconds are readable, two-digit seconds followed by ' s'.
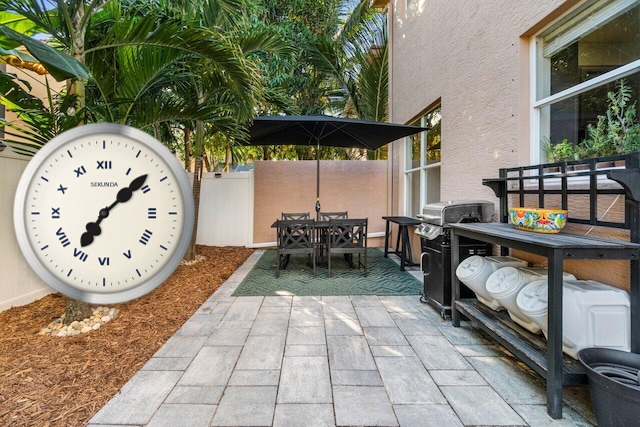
7 h 08 min
